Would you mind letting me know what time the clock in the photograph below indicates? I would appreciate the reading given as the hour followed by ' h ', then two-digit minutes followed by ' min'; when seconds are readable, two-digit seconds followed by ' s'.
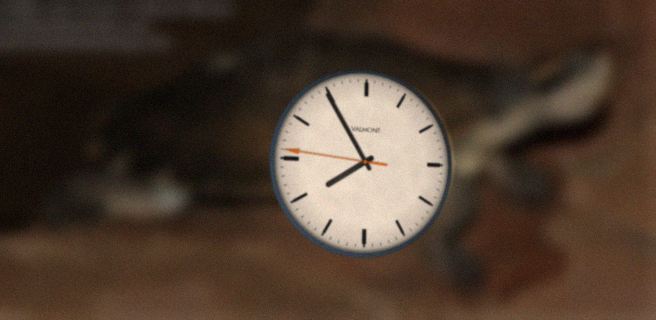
7 h 54 min 46 s
